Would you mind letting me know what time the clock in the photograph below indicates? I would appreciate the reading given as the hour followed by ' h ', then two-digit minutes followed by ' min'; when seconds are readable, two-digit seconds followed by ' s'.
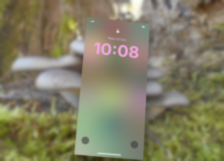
10 h 08 min
